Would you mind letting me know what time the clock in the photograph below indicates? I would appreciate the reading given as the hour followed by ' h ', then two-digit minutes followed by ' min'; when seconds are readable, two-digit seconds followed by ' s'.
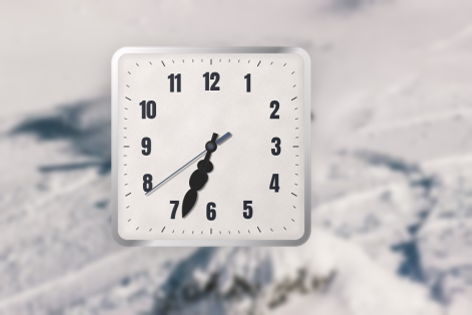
6 h 33 min 39 s
